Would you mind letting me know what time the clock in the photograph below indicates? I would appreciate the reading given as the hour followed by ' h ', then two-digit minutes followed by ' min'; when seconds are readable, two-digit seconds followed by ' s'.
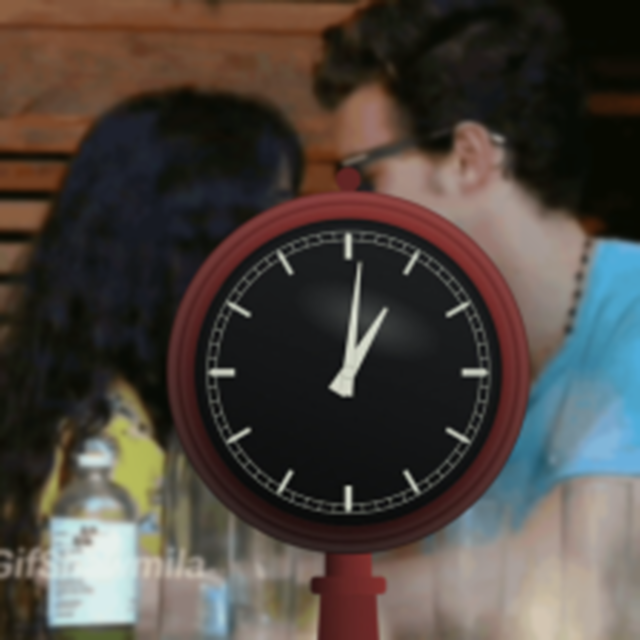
1 h 01 min
